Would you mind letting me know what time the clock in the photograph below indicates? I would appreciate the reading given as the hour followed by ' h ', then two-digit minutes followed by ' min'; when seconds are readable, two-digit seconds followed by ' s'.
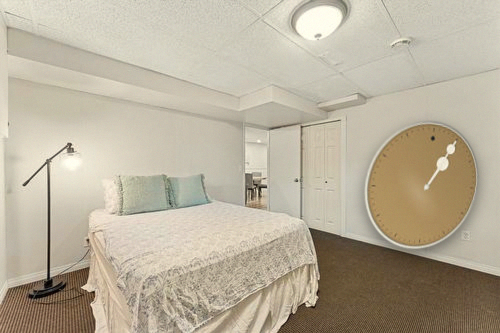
1 h 05 min
